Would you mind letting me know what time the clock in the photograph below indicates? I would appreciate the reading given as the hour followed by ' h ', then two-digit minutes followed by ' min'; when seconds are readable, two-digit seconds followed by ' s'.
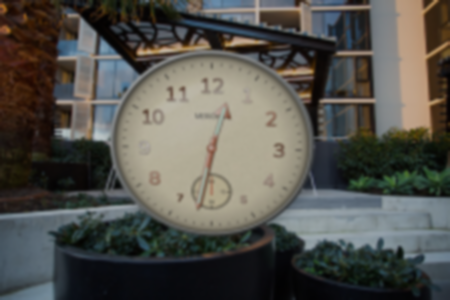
12 h 32 min
